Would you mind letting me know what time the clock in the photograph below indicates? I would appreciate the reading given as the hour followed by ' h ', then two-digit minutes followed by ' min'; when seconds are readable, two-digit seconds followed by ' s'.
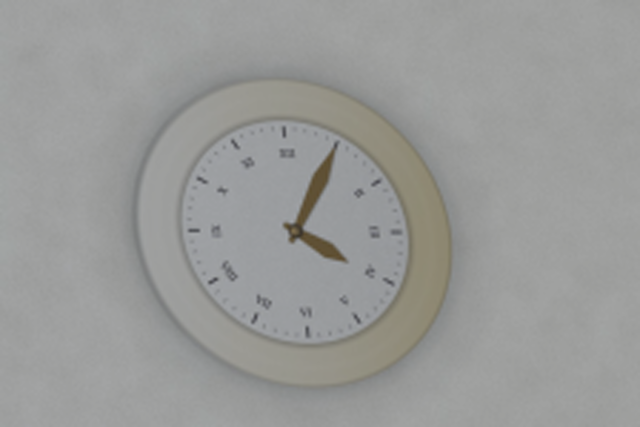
4 h 05 min
